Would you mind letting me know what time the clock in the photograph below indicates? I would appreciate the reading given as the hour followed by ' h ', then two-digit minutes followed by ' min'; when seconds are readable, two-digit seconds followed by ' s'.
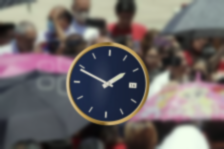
1 h 49 min
